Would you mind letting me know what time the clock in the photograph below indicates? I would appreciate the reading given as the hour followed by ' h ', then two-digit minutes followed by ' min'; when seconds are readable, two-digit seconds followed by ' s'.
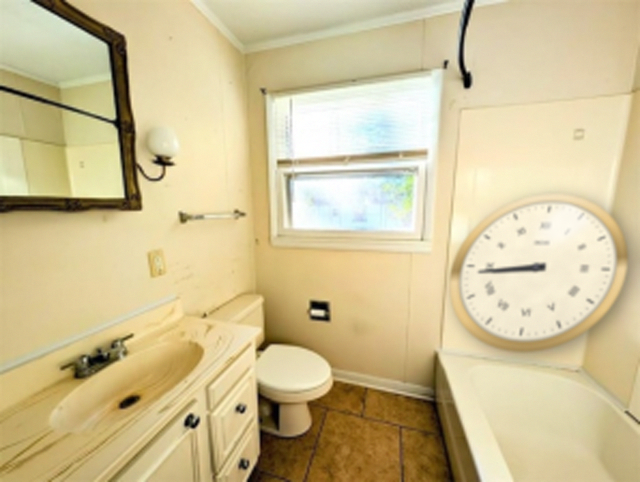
8 h 44 min
